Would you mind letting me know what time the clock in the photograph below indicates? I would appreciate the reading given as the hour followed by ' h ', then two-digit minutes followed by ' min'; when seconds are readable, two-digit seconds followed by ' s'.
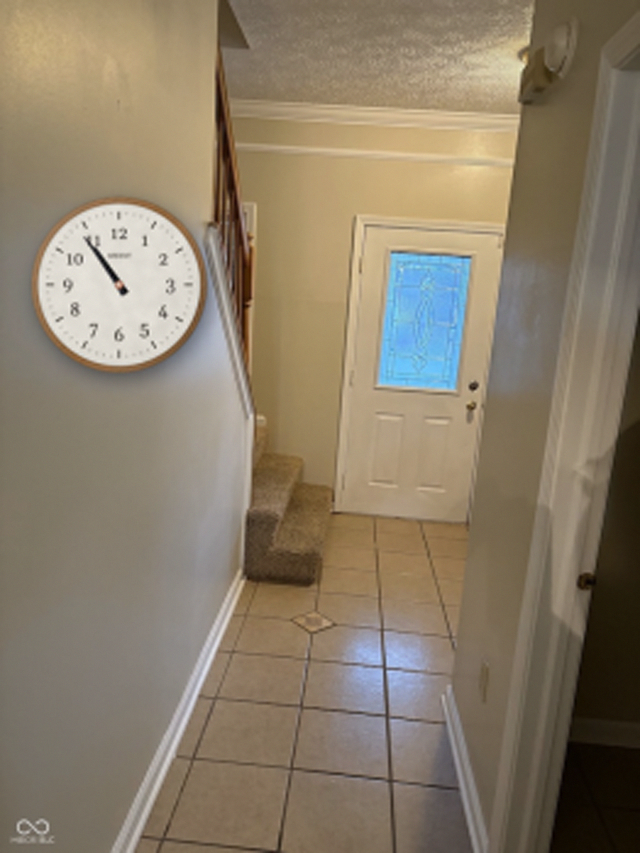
10 h 54 min
